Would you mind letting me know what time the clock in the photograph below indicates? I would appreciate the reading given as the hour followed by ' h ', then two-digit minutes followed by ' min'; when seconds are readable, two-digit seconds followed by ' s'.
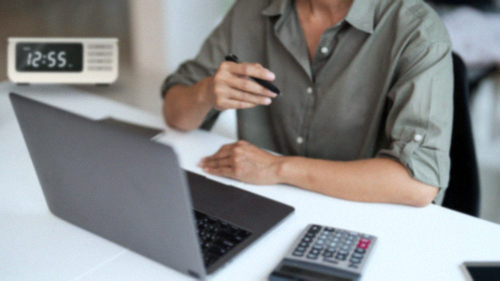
12 h 55 min
